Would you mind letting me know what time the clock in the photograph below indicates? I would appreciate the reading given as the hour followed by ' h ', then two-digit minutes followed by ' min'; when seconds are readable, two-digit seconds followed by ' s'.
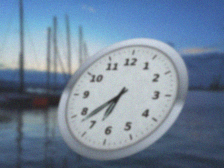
6 h 38 min
